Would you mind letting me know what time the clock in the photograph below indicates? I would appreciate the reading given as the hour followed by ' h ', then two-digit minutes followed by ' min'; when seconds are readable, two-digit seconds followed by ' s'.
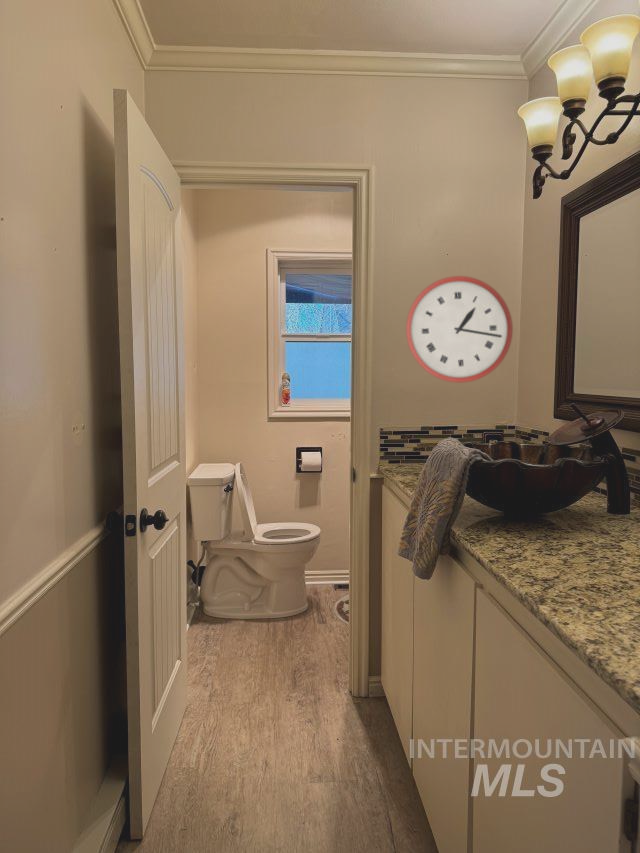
1 h 17 min
